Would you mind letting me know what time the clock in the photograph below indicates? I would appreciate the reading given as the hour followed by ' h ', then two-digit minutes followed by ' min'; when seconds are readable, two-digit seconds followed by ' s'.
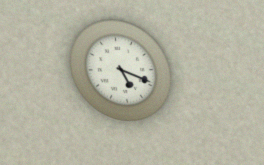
5 h 19 min
